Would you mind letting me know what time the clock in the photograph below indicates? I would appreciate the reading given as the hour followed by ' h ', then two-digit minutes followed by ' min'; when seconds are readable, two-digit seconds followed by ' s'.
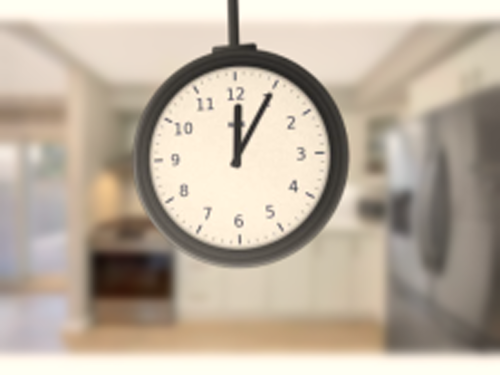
12 h 05 min
